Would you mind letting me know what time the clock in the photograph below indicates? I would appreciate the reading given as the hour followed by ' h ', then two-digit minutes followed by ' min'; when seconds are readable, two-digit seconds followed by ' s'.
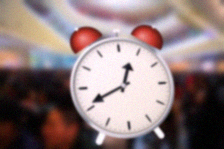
12 h 41 min
